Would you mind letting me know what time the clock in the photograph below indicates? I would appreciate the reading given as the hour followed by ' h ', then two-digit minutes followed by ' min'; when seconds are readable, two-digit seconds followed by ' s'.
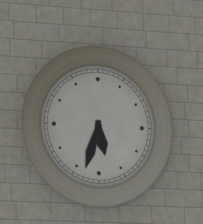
5 h 33 min
